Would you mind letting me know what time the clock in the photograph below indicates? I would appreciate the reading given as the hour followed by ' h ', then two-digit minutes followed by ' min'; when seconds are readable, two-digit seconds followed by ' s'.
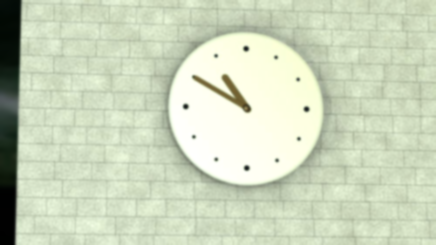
10 h 50 min
